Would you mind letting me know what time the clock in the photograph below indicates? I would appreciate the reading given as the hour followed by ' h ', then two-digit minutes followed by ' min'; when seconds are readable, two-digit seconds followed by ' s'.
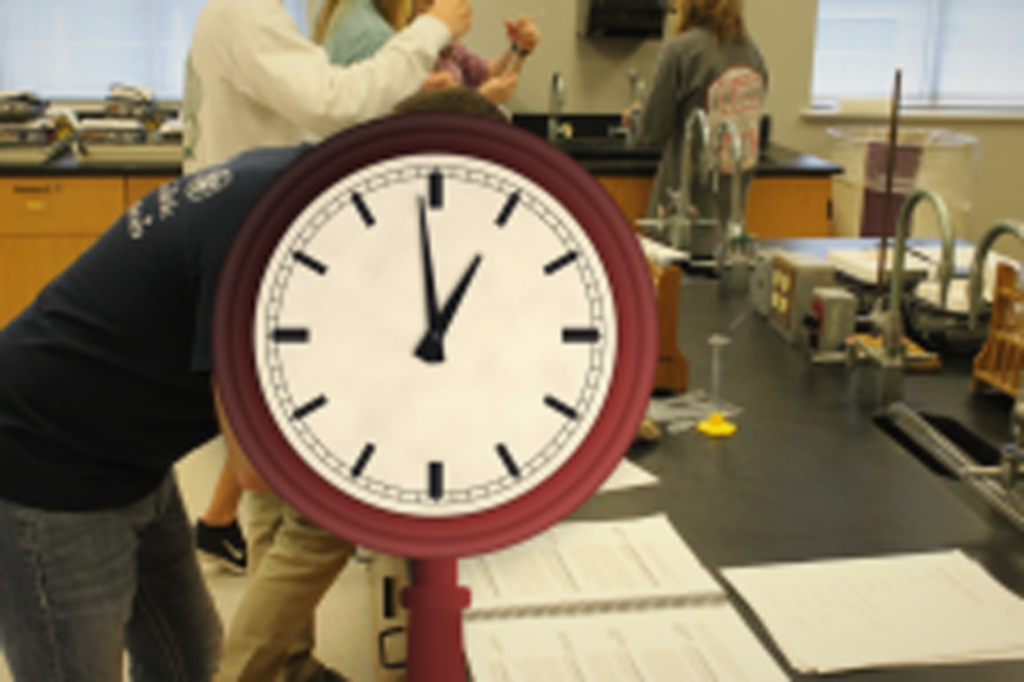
12 h 59 min
